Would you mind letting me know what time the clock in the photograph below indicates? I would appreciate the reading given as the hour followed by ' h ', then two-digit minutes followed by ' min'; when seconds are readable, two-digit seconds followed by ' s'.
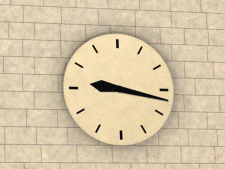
9 h 17 min
